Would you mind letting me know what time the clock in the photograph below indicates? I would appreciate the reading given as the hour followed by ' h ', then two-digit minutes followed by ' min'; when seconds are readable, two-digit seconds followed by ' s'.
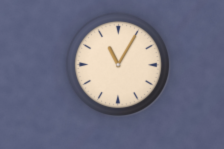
11 h 05 min
